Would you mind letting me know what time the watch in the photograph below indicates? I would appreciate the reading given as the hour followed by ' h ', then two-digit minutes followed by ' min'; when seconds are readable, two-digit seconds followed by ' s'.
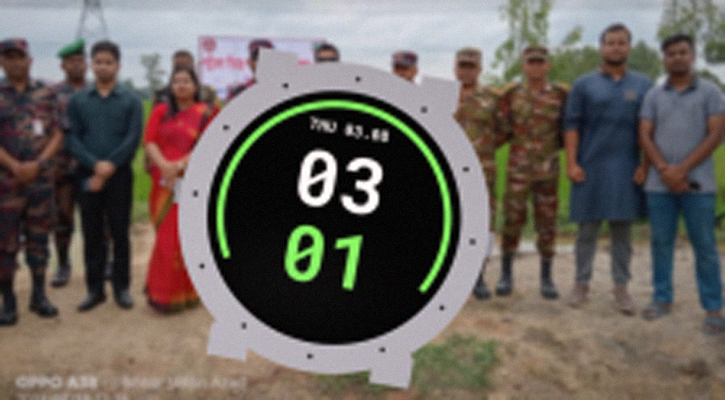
3 h 01 min
